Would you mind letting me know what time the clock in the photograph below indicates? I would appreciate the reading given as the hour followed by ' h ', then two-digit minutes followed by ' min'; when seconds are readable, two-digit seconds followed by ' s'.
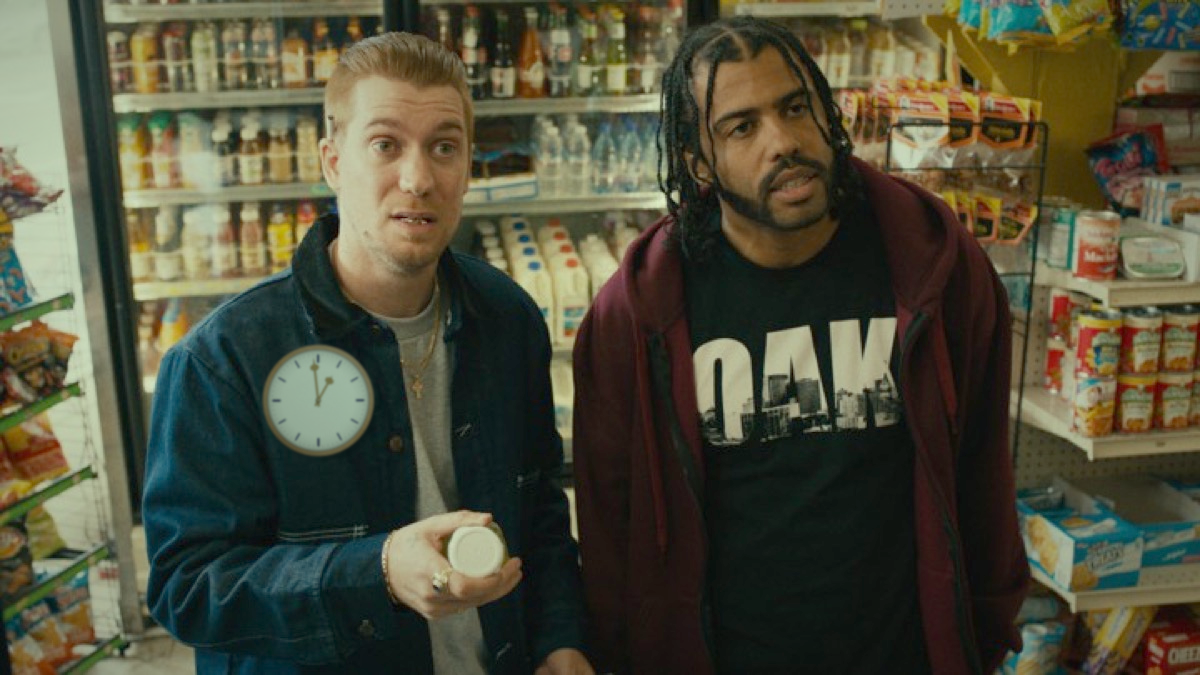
12 h 59 min
